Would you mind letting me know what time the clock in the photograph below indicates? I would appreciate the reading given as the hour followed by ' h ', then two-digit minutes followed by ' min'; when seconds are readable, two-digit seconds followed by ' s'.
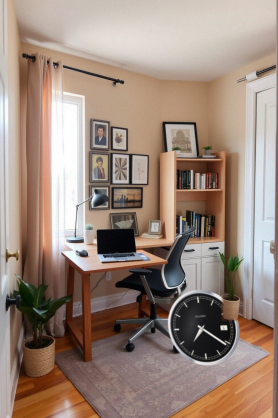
7 h 21 min
